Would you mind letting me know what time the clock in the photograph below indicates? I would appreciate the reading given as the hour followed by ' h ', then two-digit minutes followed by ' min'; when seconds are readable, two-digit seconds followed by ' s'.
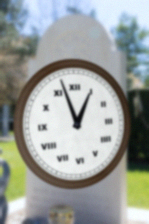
12 h 57 min
